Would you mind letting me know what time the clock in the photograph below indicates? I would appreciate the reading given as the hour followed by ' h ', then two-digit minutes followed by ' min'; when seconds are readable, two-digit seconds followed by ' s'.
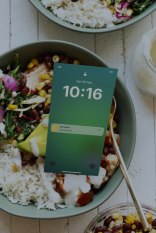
10 h 16 min
